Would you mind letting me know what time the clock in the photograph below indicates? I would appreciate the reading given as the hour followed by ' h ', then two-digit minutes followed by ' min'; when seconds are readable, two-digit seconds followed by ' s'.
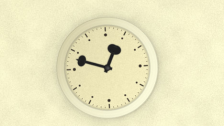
12 h 48 min
